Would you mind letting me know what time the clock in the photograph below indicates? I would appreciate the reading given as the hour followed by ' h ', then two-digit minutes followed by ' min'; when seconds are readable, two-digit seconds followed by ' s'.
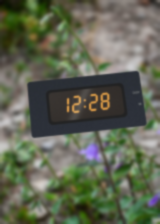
12 h 28 min
